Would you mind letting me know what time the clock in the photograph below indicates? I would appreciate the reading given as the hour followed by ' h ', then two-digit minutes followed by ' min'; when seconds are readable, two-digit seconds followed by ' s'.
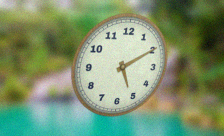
5 h 10 min
